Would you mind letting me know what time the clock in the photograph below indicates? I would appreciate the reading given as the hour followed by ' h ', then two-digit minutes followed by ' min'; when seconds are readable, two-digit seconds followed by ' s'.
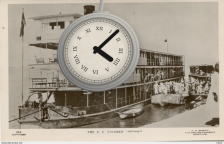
4 h 07 min
